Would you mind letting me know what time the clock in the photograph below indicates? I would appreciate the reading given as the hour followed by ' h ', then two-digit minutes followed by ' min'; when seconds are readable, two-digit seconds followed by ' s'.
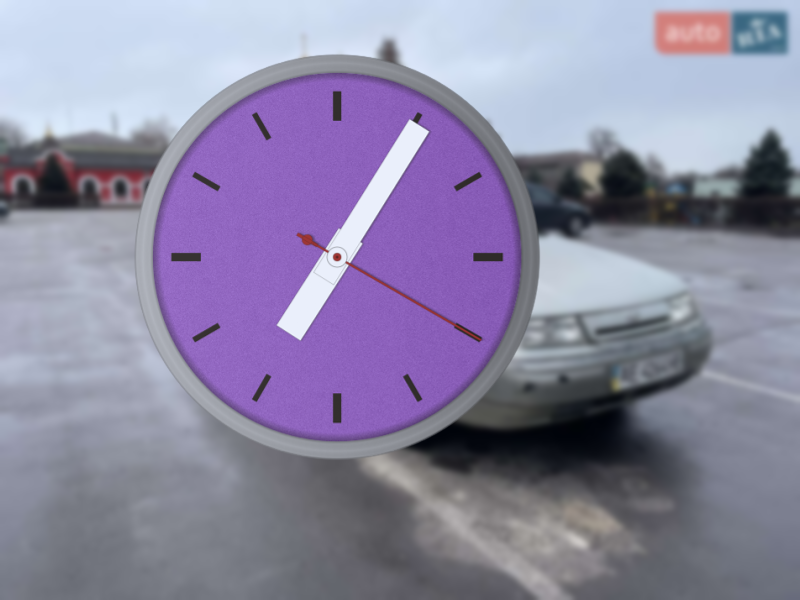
7 h 05 min 20 s
